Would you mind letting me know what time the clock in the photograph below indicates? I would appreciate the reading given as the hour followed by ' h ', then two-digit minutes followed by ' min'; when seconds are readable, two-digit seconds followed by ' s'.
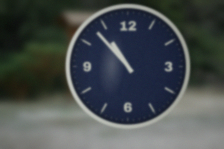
10 h 53 min
